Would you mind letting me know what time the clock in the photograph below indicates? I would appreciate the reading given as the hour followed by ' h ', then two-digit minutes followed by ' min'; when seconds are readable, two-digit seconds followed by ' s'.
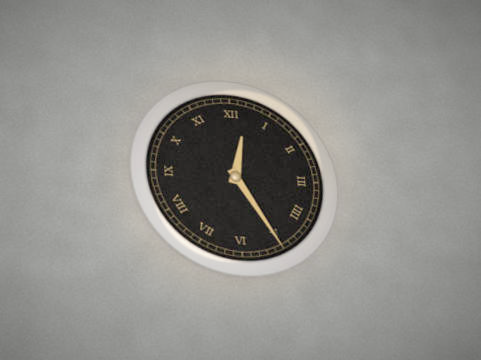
12 h 25 min
